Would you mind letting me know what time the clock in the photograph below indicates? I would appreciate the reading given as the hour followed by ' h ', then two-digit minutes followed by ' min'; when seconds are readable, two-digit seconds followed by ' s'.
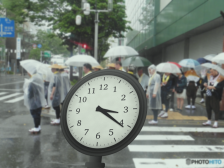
3 h 21 min
